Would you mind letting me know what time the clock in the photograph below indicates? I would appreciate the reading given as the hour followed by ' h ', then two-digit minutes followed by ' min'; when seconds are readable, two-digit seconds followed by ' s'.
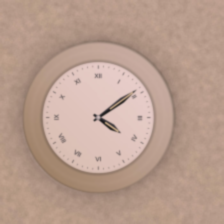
4 h 09 min
